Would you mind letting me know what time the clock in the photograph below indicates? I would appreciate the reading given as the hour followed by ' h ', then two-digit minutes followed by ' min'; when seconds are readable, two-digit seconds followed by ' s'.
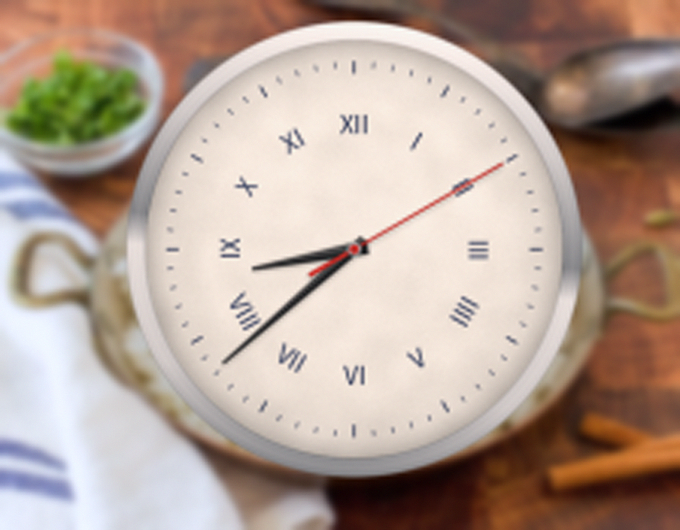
8 h 38 min 10 s
